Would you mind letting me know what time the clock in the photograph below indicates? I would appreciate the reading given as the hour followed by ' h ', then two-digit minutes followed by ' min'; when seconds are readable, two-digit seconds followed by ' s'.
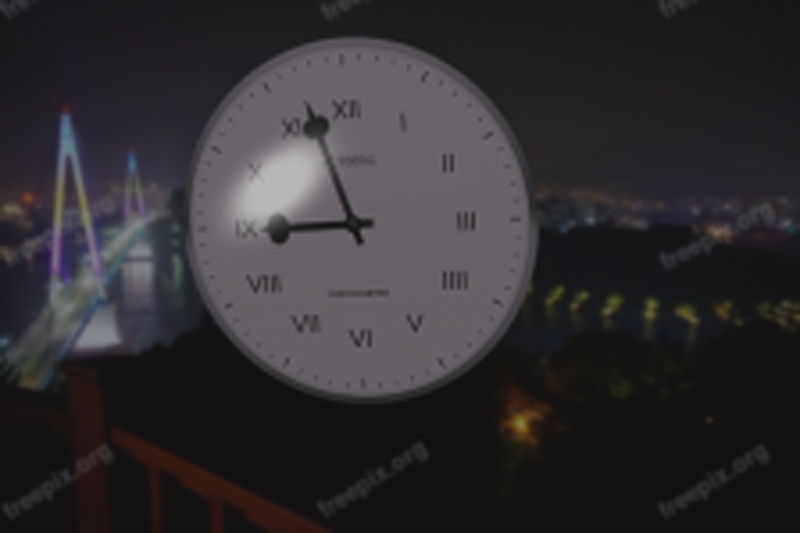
8 h 57 min
